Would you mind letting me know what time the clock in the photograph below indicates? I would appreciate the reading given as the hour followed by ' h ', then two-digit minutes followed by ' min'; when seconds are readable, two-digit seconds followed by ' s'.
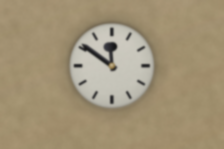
11 h 51 min
